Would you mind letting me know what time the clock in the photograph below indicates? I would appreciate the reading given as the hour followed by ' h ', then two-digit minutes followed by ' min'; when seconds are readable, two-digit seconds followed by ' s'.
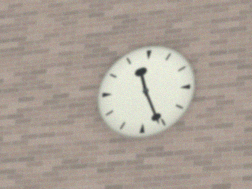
11 h 26 min
